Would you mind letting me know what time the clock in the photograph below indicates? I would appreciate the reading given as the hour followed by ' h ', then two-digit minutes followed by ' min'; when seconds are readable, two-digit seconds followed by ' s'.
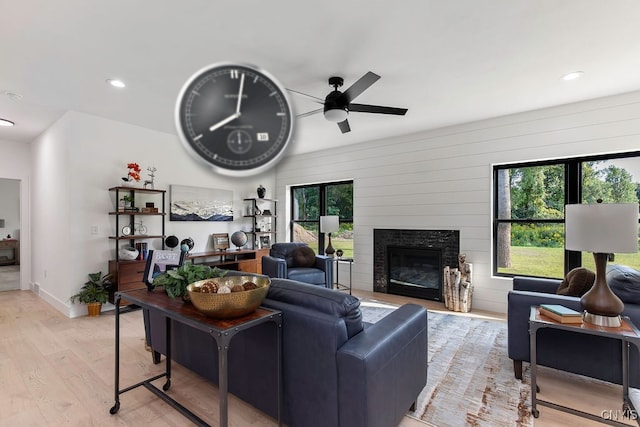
8 h 02 min
